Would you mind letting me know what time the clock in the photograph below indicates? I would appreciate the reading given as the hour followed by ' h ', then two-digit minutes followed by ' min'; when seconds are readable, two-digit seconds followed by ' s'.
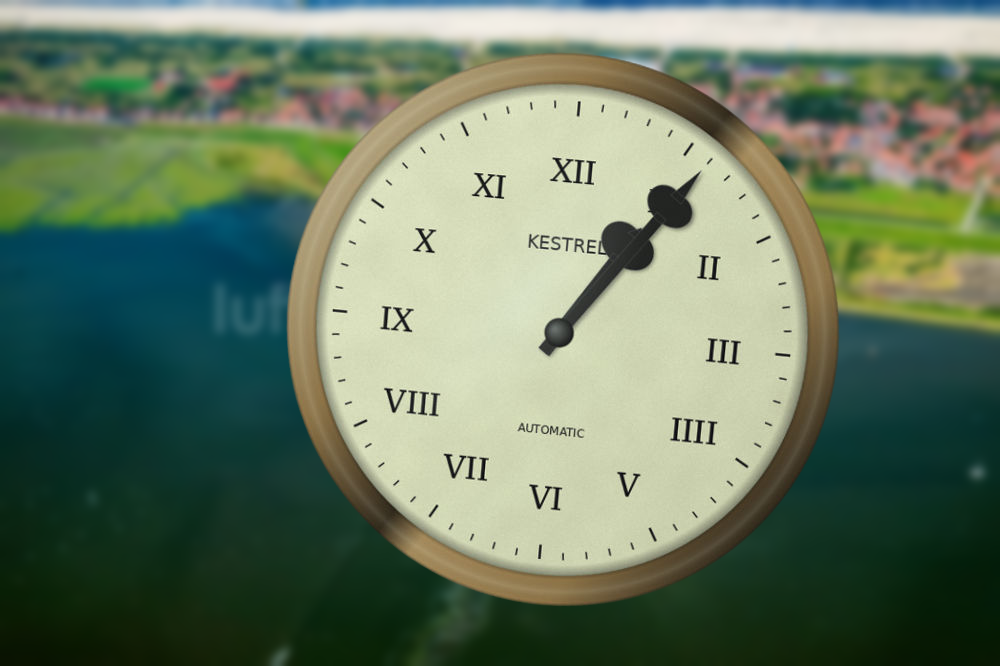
1 h 06 min
